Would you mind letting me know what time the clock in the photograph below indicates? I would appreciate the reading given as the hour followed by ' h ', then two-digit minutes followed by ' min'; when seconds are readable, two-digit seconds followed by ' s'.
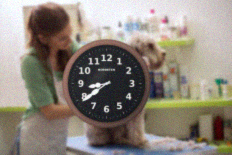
8 h 39 min
